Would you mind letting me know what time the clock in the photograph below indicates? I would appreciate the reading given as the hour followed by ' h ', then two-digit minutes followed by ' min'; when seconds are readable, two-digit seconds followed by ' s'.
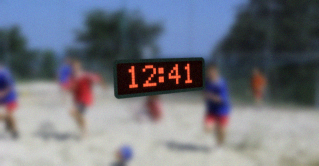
12 h 41 min
